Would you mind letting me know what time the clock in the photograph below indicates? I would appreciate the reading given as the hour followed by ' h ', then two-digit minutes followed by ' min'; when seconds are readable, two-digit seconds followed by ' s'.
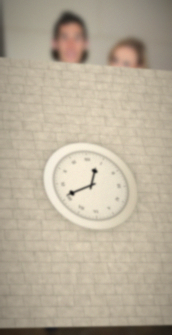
12 h 41 min
